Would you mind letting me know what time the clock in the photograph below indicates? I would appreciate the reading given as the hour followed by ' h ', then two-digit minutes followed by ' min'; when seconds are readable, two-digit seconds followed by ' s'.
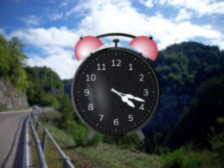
4 h 18 min
